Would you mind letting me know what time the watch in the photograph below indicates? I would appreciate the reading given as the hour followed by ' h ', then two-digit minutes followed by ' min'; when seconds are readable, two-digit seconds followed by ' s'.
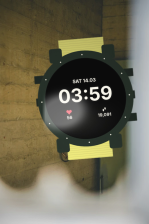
3 h 59 min
